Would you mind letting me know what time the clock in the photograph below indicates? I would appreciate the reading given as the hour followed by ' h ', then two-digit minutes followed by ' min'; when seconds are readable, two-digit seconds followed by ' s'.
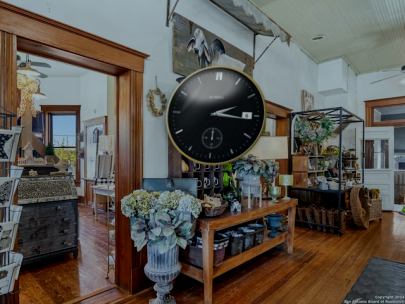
2 h 16 min
